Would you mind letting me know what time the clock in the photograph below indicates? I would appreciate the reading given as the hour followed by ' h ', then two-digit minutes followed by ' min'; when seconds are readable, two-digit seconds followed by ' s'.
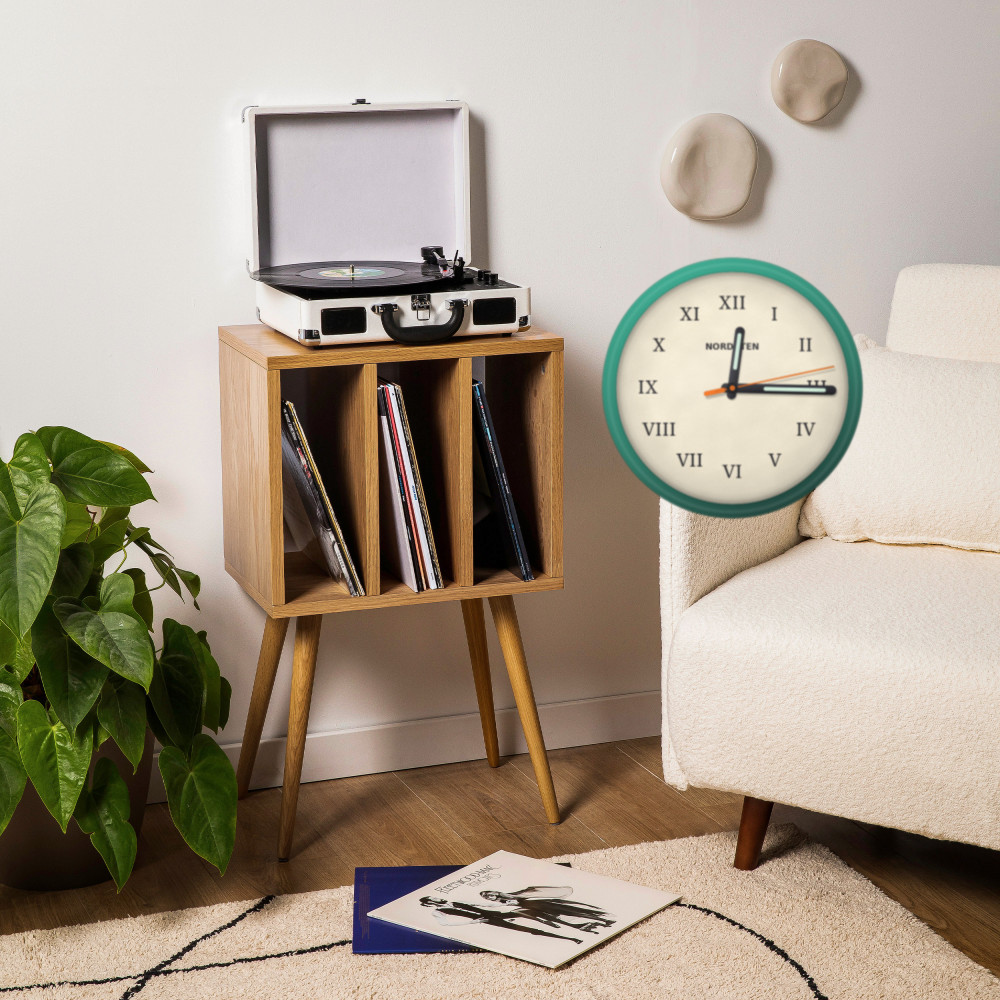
12 h 15 min 13 s
